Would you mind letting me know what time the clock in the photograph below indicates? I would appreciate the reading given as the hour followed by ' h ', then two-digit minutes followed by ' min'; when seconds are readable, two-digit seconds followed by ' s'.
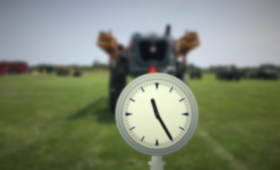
11 h 25 min
